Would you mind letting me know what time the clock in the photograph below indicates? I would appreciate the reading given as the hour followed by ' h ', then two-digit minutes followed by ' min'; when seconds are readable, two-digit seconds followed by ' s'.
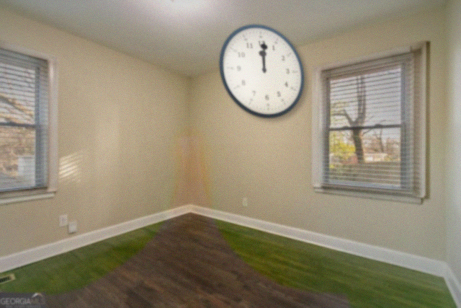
12 h 01 min
